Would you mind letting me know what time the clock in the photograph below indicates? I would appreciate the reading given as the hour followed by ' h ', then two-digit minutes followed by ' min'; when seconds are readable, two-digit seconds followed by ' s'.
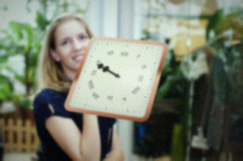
9 h 49 min
